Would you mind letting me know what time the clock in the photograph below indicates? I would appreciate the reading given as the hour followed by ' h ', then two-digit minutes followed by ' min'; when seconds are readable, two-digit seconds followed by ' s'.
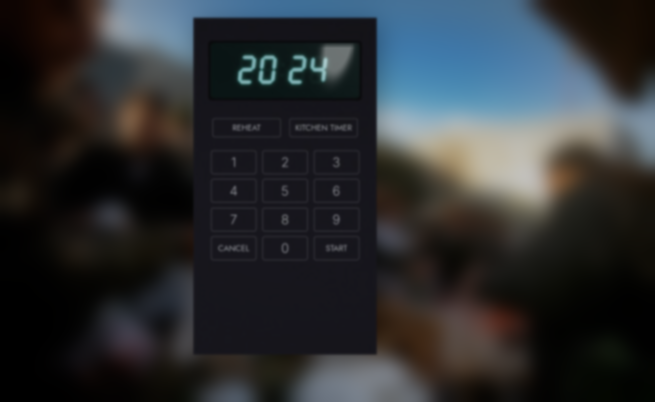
20 h 24 min
